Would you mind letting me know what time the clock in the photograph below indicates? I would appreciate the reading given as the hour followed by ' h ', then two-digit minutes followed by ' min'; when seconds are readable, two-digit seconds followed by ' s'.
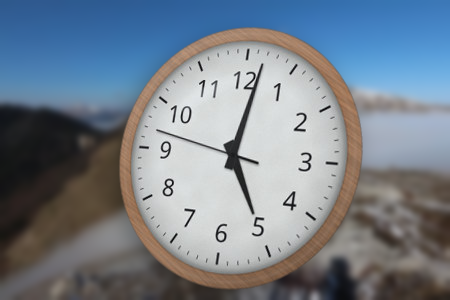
5 h 01 min 47 s
